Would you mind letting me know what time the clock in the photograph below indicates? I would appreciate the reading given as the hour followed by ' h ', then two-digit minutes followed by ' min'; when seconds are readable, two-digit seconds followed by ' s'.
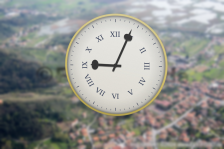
9 h 04 min
